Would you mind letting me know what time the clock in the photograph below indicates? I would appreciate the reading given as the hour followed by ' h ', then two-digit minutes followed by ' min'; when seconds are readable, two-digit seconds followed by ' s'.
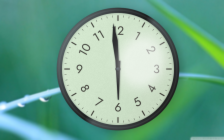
5 h 59 min
